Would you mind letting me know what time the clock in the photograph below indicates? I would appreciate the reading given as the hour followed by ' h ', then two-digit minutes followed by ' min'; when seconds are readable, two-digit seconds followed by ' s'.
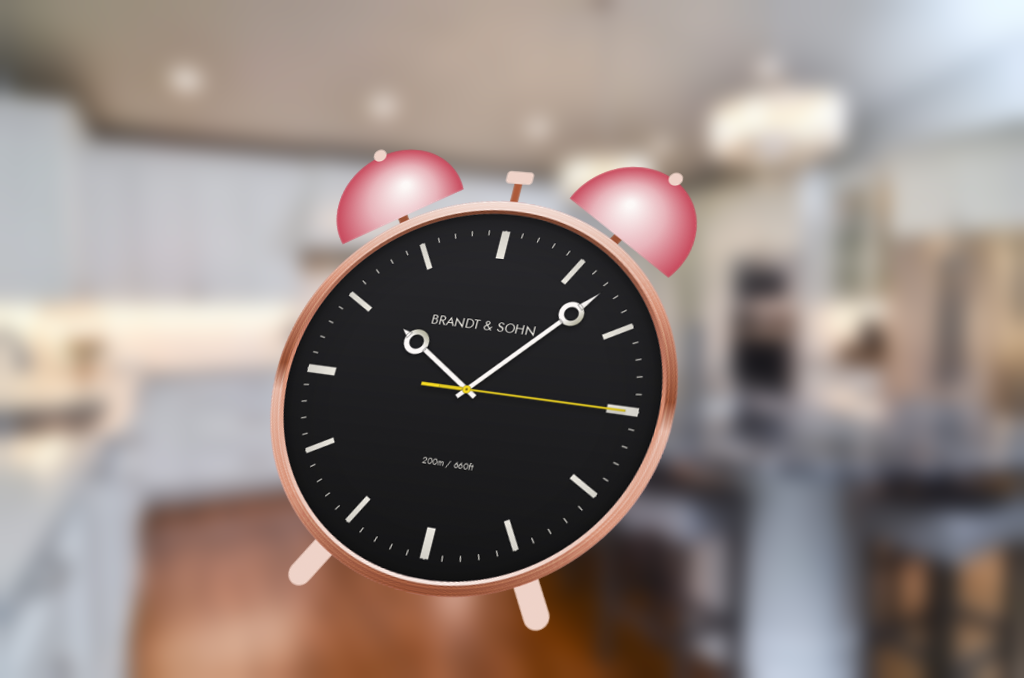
10 h 07 min 15 s
